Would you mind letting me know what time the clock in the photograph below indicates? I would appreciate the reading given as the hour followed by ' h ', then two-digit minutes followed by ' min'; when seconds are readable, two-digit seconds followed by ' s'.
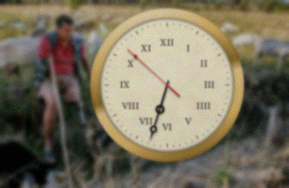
6 h 32 min 52 s
